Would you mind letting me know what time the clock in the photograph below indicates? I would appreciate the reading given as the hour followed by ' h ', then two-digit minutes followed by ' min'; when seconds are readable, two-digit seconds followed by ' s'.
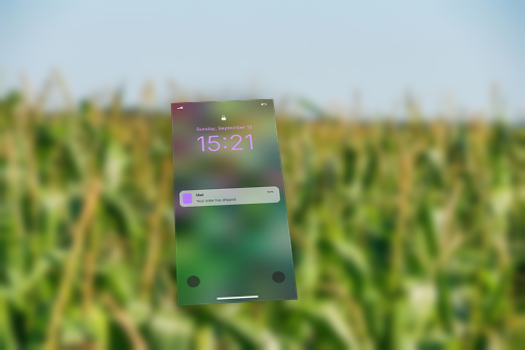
15 h 21 min
